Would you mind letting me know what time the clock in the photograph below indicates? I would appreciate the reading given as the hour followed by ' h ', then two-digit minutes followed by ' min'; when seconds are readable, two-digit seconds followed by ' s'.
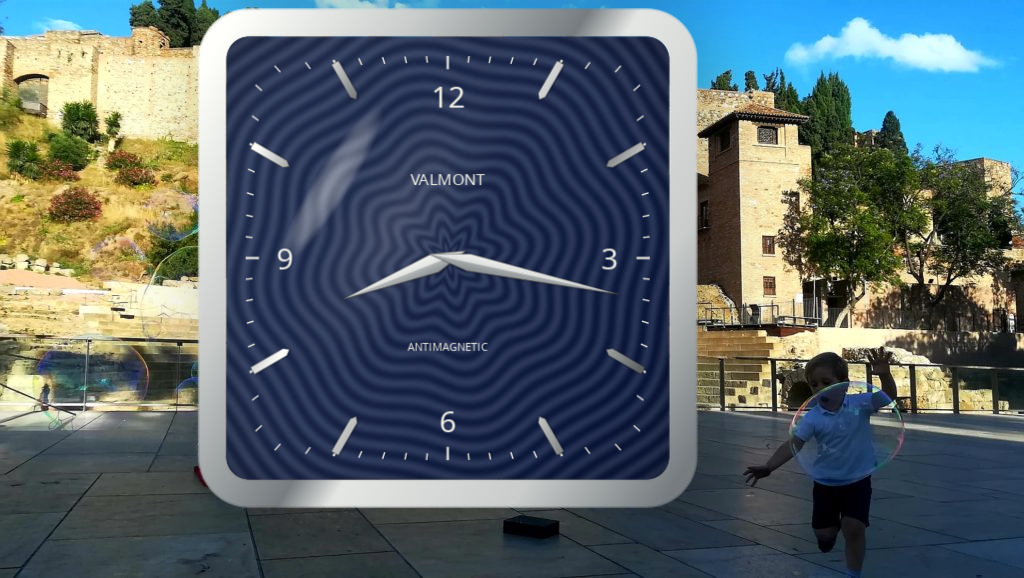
8 h 17 min
